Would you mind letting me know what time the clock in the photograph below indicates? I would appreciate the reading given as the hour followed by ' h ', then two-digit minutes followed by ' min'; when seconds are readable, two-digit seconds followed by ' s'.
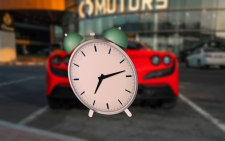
7 h 13 min
